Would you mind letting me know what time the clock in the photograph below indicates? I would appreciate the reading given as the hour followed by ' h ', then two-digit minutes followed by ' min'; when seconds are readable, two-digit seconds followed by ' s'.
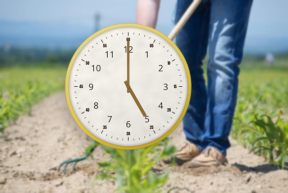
5 h 00 min
